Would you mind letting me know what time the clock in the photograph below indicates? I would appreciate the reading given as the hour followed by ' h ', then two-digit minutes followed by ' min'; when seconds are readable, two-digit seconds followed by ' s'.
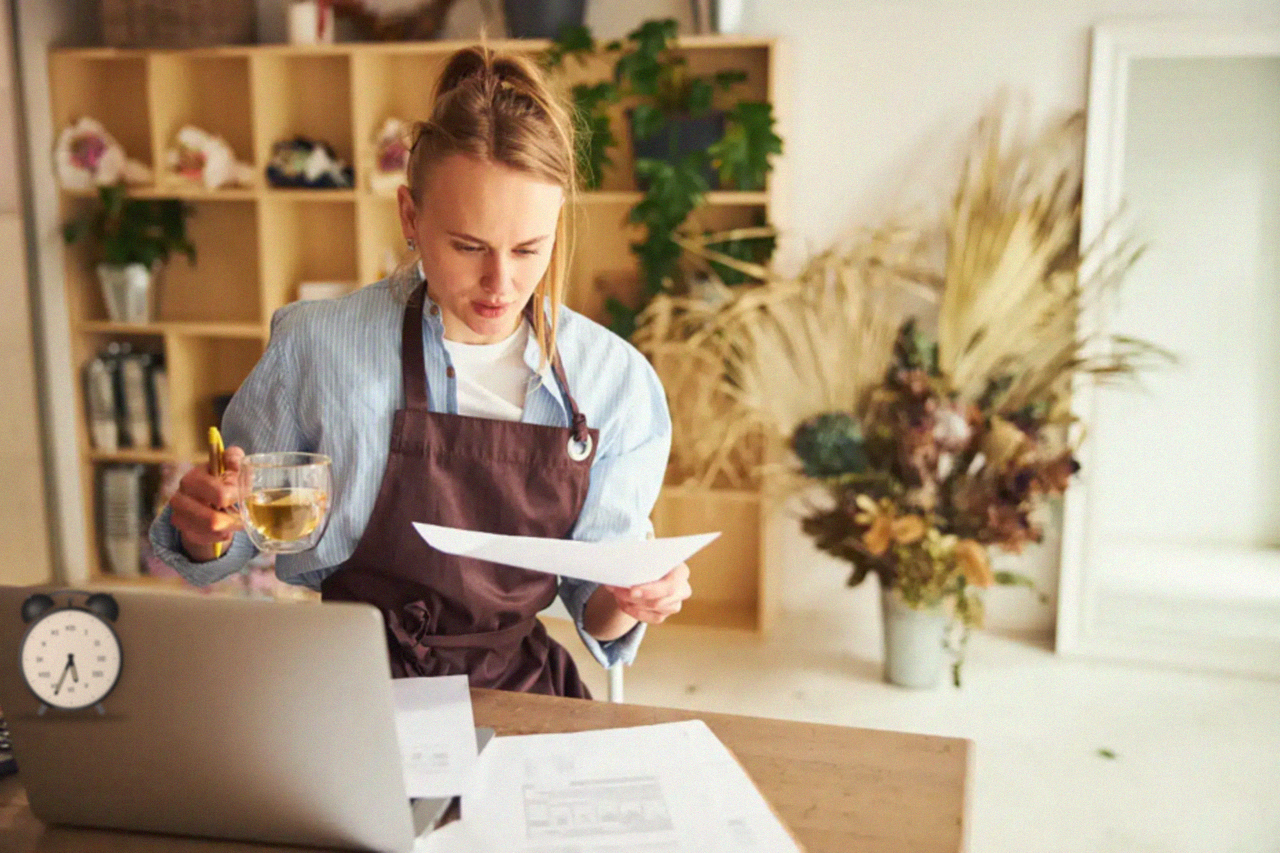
5 h 34 min
